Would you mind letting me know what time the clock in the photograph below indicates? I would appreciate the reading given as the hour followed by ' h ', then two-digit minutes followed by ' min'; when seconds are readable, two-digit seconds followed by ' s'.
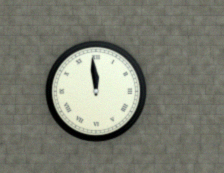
11 h 59 min
